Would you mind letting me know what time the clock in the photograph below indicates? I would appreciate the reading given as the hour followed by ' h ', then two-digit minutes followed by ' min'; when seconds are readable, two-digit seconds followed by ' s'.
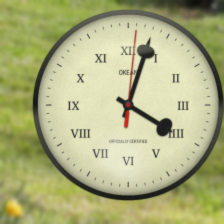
4 h 03 min 01 s
